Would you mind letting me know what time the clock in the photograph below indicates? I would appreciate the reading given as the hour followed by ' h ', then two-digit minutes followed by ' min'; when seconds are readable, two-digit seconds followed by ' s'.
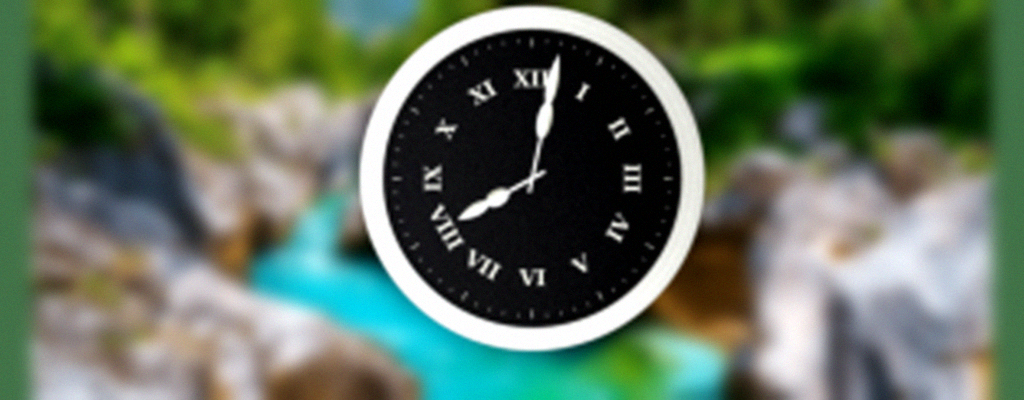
8 h 02 min
